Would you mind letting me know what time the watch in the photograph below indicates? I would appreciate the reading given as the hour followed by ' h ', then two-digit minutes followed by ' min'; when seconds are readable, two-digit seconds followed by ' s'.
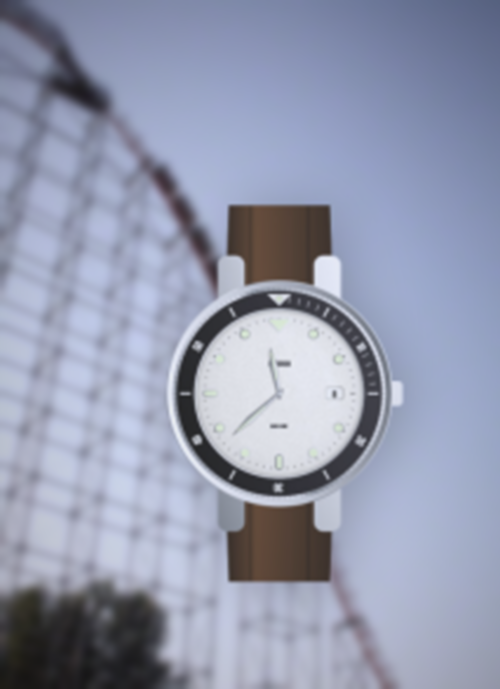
11 h 38 min
